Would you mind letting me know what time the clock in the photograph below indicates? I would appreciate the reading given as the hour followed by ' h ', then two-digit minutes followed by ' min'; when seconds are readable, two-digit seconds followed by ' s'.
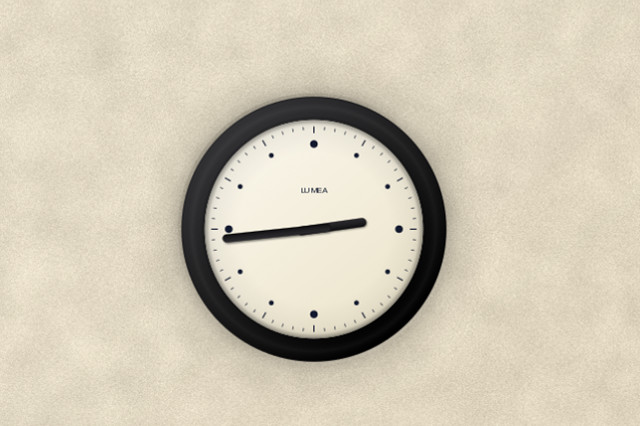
2 h 44 min
